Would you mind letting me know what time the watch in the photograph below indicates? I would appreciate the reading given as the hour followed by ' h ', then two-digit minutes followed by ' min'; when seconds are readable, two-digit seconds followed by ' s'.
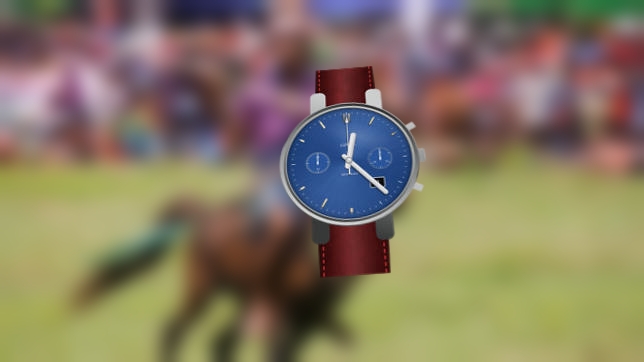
12 h 23 min
